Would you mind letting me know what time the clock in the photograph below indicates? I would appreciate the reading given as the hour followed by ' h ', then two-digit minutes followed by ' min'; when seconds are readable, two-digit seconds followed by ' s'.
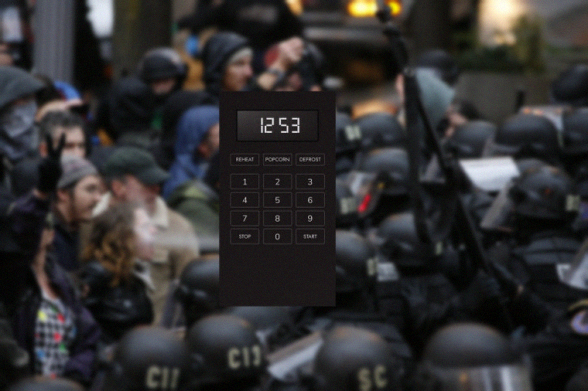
12 h 53 min
